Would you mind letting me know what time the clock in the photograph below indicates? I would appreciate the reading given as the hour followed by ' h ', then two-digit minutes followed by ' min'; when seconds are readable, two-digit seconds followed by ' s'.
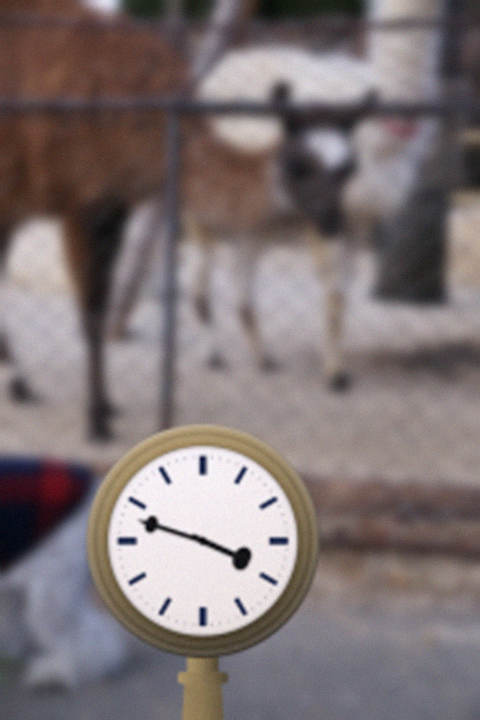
3 h 48 min
